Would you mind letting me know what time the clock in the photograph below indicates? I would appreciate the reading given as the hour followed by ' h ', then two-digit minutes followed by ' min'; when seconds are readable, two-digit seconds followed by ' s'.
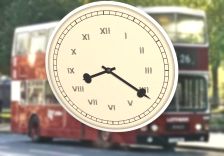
8 h 21 min
